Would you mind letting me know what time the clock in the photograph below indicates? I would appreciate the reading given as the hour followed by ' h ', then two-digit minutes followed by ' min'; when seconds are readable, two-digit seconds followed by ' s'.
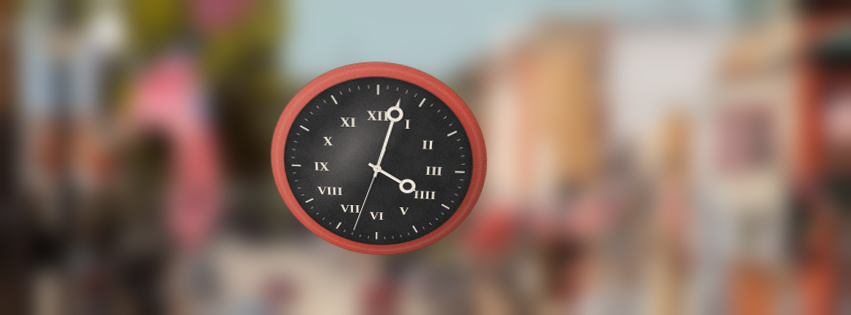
4 h 02 min 33 s
